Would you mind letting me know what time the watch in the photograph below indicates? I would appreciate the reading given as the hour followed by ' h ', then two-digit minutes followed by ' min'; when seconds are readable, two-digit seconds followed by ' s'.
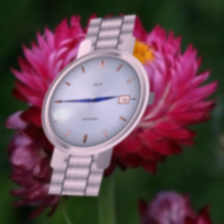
2 h 45 min
